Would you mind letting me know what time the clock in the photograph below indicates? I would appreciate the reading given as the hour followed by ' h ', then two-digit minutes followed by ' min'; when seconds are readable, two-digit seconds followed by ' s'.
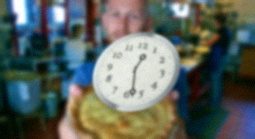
12 h 28 min
